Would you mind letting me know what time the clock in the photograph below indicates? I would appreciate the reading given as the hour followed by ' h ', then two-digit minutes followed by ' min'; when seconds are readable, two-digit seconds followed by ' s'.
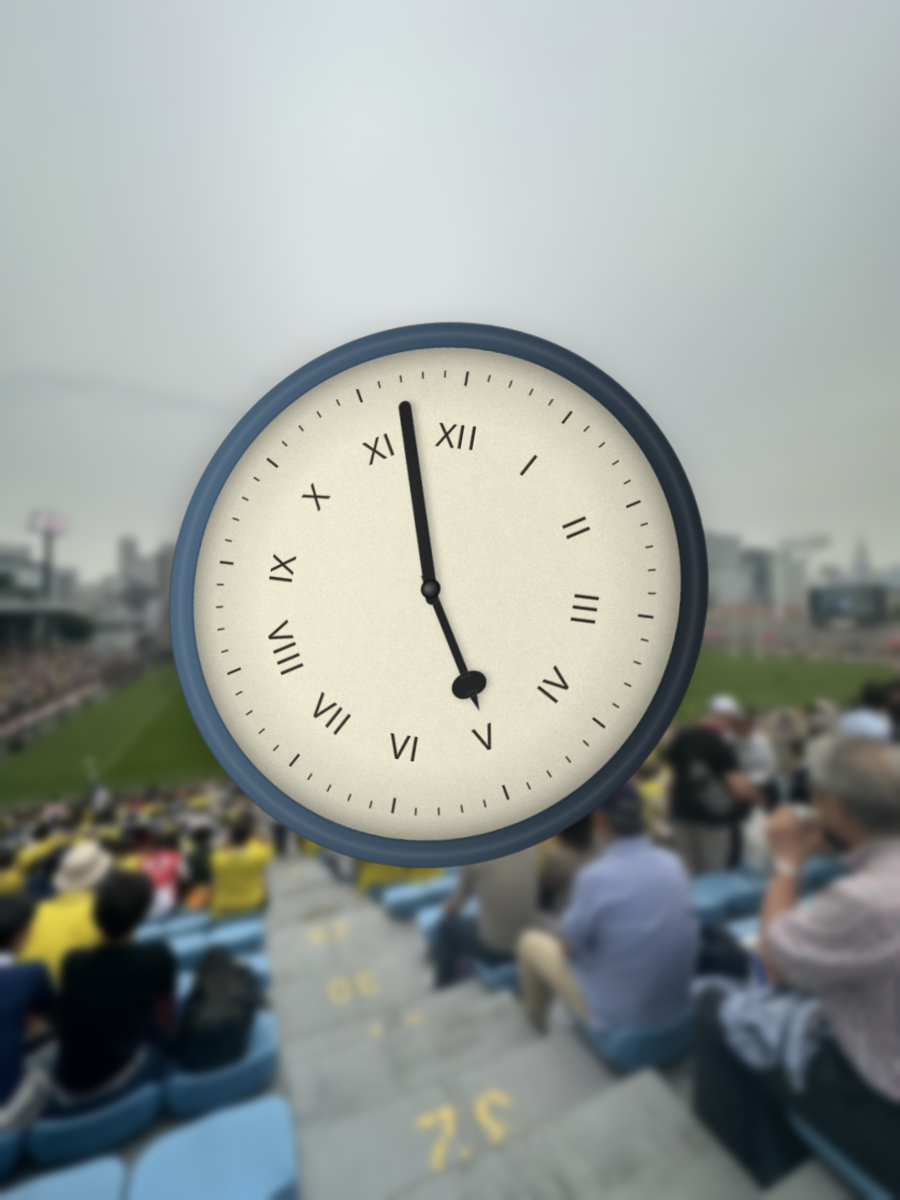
4 h 57 min
